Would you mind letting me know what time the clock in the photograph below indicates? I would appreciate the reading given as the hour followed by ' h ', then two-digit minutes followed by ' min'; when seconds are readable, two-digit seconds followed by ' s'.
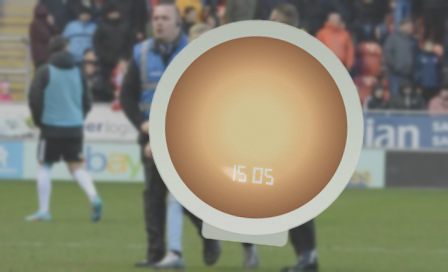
15 h 05 min
